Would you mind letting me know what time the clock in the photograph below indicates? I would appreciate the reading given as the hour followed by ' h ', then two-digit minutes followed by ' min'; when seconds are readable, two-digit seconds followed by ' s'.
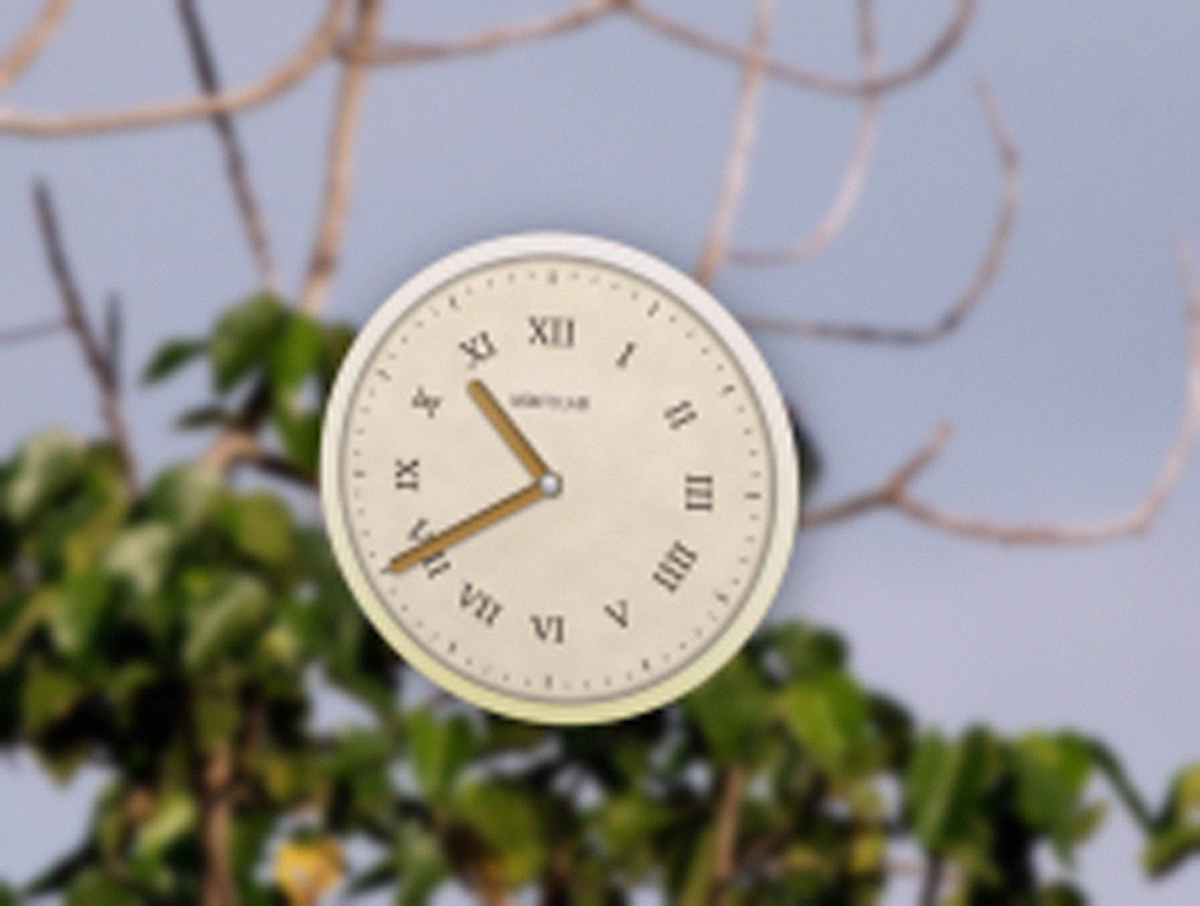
10 h 40 min
